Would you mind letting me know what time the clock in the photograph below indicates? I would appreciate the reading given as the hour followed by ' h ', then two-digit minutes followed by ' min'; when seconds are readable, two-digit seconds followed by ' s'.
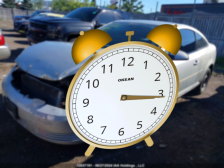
3 h 16 min
